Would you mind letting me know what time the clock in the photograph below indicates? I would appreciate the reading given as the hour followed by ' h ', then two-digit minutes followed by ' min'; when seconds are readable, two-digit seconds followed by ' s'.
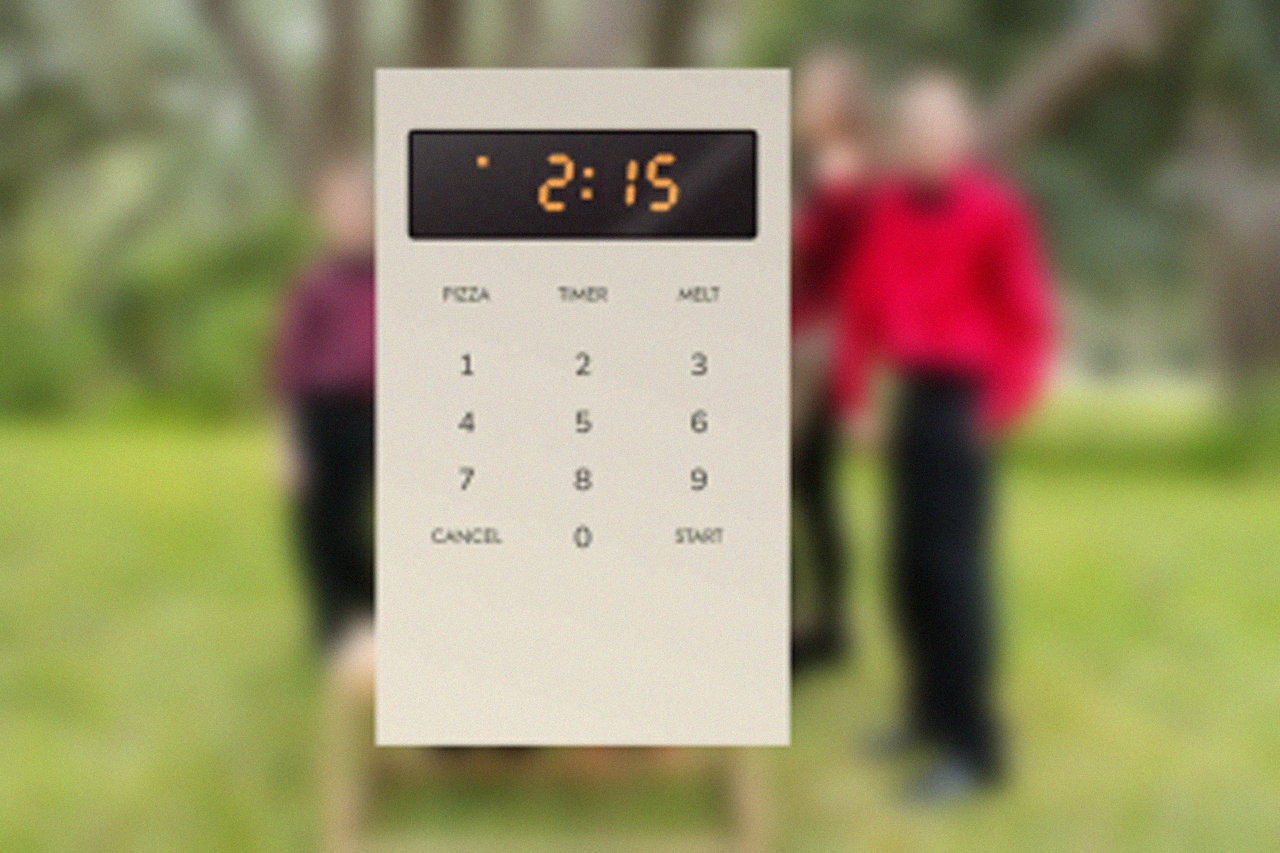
2 h 15 min
